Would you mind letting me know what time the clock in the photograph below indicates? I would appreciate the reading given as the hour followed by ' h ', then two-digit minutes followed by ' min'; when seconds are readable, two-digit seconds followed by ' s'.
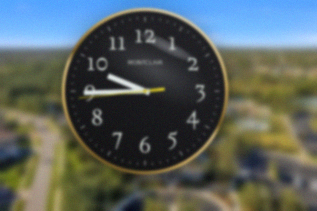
9 h 44 min 44 s
